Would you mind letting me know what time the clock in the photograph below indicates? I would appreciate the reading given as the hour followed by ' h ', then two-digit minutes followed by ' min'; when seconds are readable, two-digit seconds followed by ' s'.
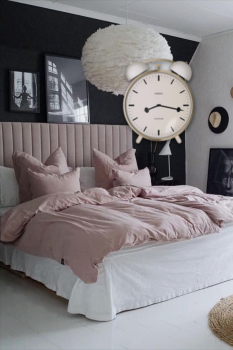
8 h 17 min
